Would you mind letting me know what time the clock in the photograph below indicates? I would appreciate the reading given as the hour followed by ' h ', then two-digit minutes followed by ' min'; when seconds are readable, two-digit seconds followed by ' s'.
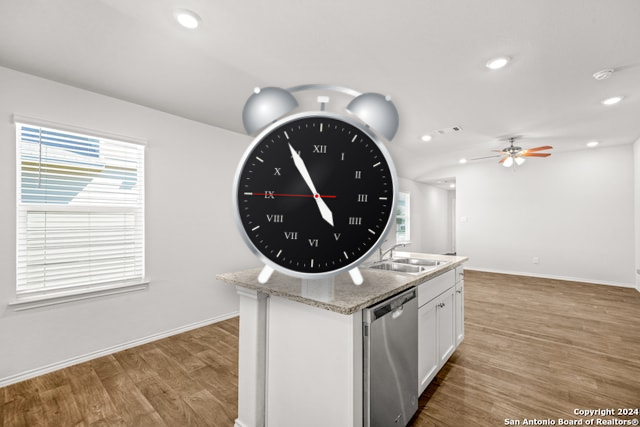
4 h 54 min 45 s
